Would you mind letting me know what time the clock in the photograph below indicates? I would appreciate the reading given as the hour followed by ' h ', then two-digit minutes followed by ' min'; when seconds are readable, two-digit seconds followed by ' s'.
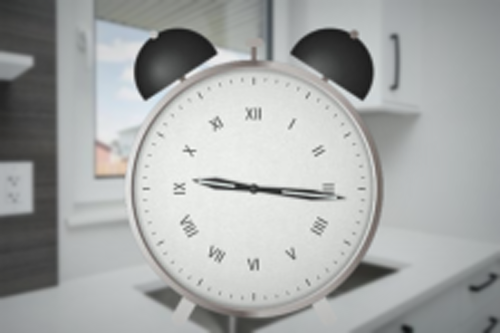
9 h 16 min
